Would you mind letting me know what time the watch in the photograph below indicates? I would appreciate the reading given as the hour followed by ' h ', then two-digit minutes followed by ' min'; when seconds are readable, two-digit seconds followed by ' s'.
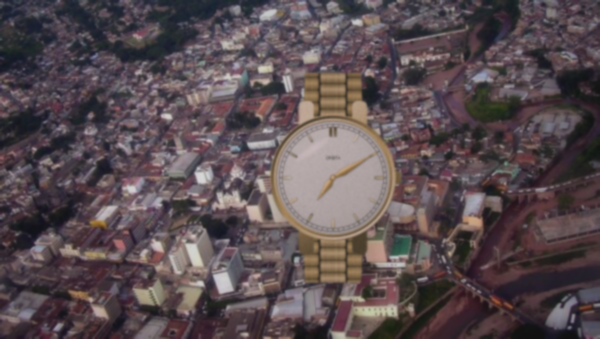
7 h 10 min
